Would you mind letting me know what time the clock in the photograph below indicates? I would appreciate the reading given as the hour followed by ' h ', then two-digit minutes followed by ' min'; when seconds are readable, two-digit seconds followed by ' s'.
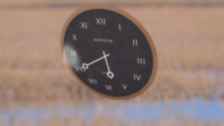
5 h 40 min
